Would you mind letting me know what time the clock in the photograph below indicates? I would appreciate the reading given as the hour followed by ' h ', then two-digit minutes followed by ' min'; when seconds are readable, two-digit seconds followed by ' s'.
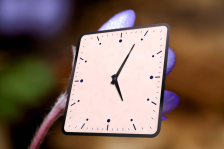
5 h 04 min
